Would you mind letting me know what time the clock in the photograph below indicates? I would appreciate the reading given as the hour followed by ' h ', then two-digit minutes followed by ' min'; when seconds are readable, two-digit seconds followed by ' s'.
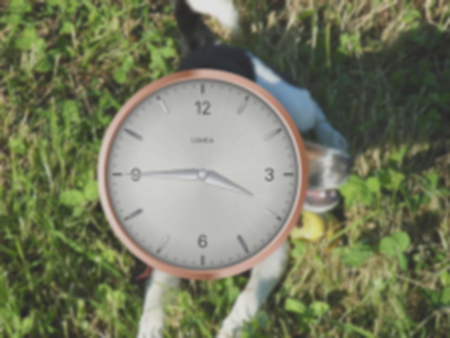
3 h 45 min
